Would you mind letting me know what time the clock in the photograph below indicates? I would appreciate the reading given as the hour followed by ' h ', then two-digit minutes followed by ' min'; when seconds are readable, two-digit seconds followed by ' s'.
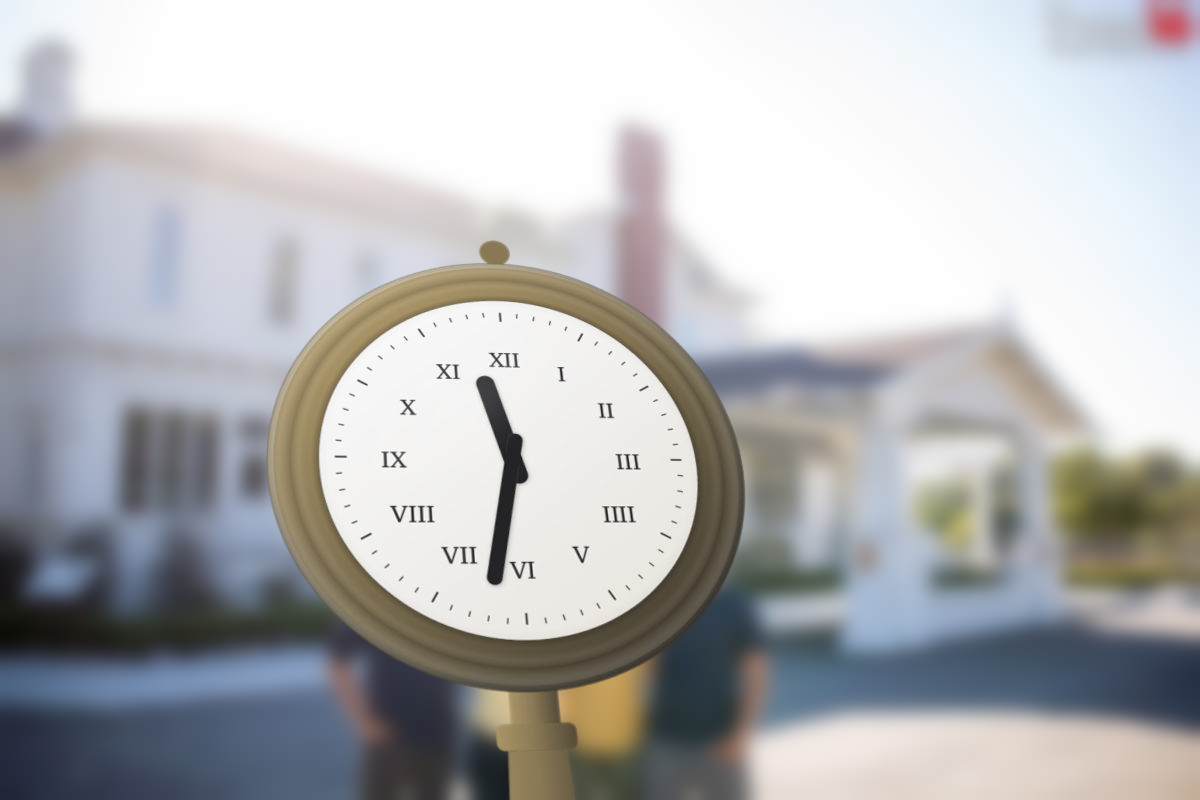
11 h 32 min
